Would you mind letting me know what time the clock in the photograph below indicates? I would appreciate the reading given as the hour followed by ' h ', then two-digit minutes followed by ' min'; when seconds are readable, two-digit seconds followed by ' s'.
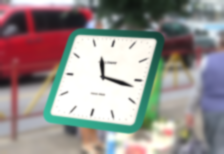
11 h 17 min
